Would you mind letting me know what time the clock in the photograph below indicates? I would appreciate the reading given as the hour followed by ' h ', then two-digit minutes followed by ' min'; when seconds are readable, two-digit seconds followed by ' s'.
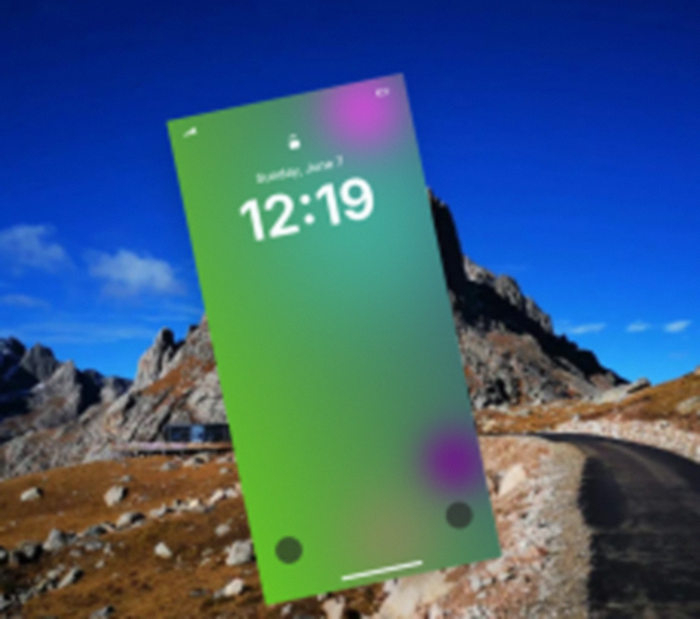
12 h 19 min
